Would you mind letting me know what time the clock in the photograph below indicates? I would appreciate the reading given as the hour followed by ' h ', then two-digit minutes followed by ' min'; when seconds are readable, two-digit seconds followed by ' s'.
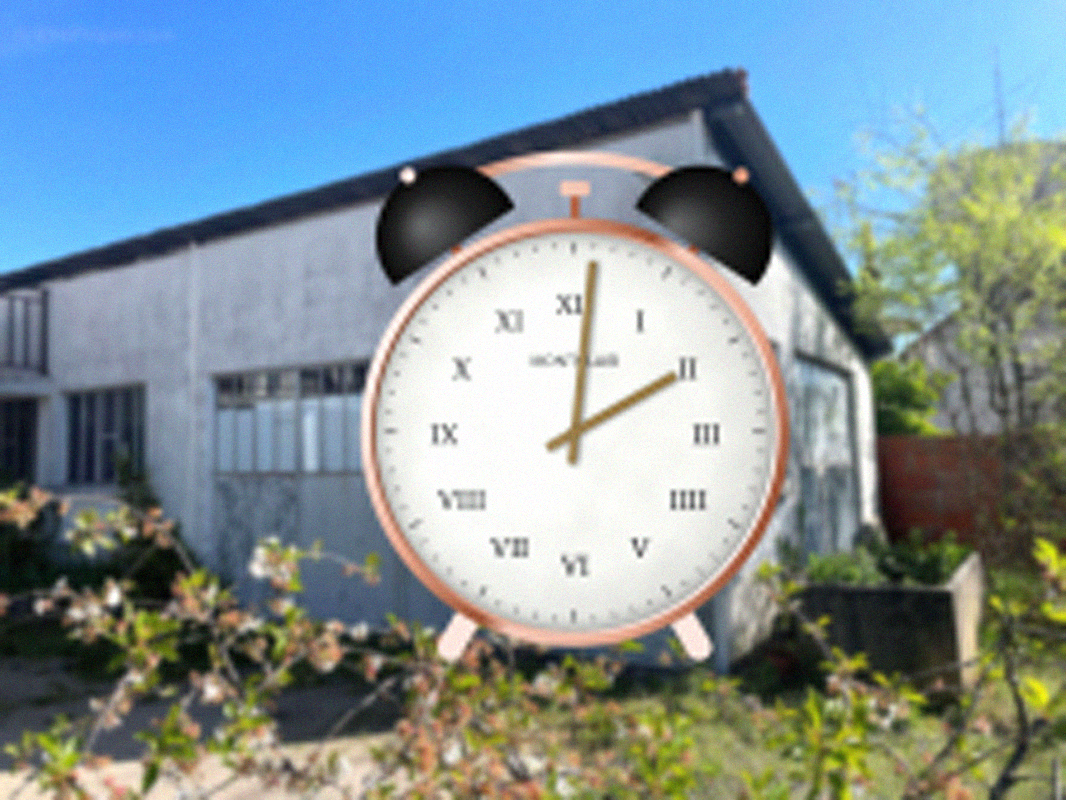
2 h 01 min
